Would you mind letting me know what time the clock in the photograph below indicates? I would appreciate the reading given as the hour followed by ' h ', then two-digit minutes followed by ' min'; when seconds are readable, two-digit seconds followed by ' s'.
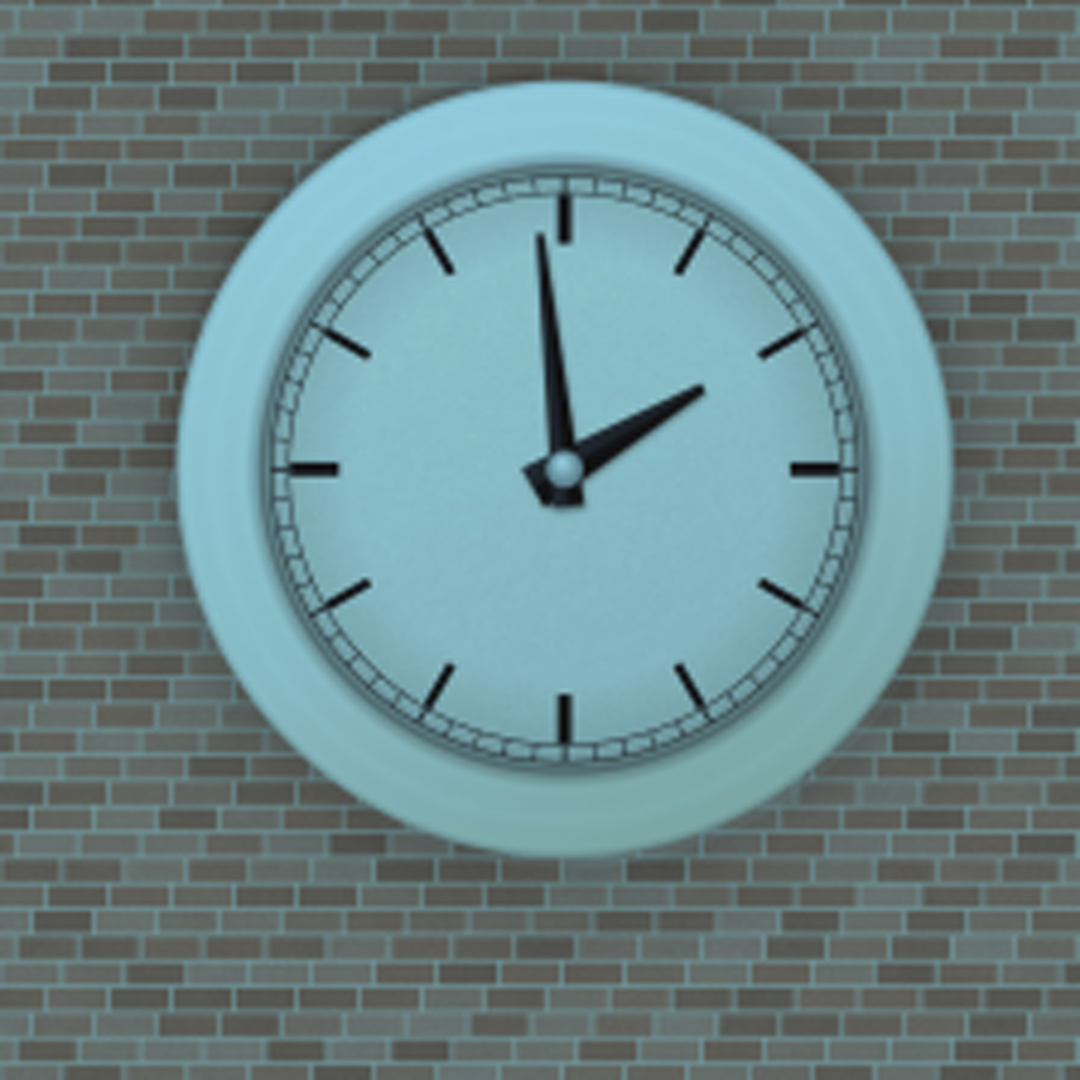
1 h 59 min
